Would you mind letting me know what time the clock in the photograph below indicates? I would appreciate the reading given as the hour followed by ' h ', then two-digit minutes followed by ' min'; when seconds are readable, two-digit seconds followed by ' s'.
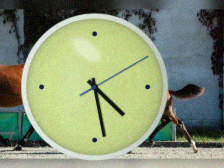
4 h 28 min 10 s
